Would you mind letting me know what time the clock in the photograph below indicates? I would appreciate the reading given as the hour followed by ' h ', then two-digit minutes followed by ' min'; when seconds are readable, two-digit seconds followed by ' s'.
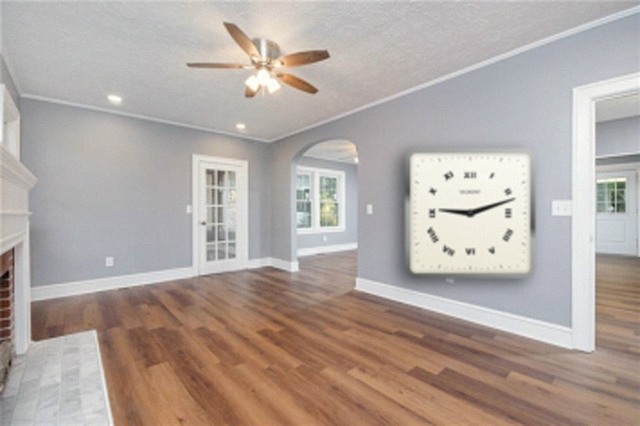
9 h 12 min
